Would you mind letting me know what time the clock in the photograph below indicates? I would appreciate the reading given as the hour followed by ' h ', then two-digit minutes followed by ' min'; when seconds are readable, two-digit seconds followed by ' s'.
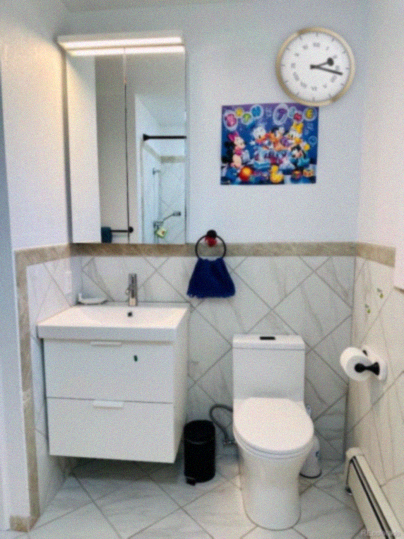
2 h 17 min
